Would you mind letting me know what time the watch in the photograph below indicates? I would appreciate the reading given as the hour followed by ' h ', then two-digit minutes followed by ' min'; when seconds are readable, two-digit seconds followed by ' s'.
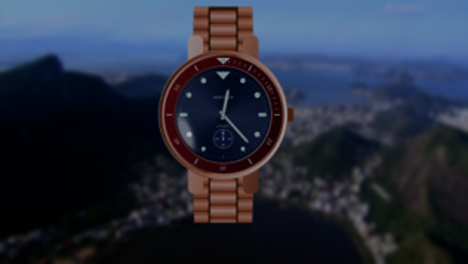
12 h 23 min
